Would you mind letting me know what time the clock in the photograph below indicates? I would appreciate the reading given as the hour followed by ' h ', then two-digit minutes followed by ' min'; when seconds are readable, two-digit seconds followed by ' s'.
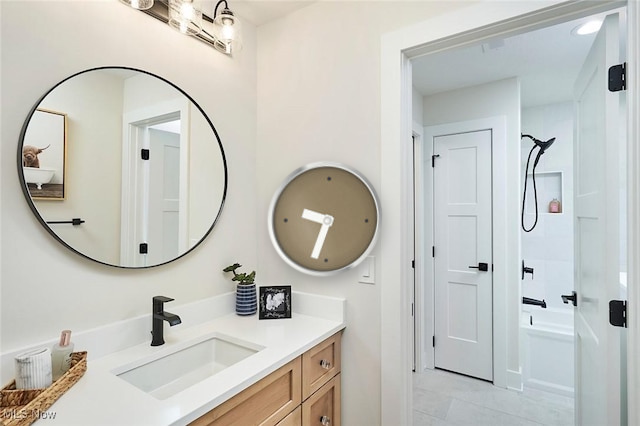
9 h 33 min
